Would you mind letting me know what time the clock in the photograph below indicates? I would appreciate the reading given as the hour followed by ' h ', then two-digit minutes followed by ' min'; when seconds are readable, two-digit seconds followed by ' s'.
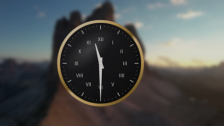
11 h 30 min
